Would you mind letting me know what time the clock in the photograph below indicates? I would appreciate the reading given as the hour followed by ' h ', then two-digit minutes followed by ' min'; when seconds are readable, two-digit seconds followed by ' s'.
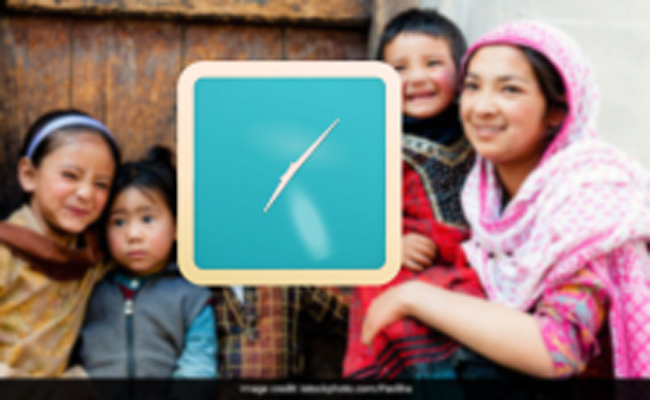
7 h 07 min
